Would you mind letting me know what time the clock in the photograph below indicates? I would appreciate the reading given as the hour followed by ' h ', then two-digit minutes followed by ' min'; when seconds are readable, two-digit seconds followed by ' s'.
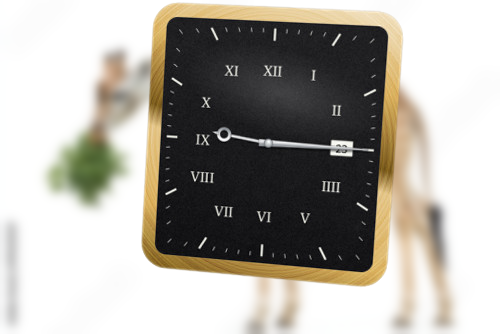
9 h 15 min
